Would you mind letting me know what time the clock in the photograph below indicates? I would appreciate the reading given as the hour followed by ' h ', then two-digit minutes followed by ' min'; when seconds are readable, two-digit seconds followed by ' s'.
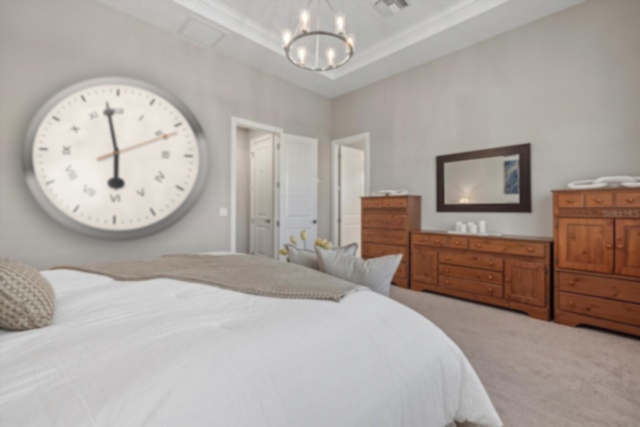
5 h 58 min 11 s
